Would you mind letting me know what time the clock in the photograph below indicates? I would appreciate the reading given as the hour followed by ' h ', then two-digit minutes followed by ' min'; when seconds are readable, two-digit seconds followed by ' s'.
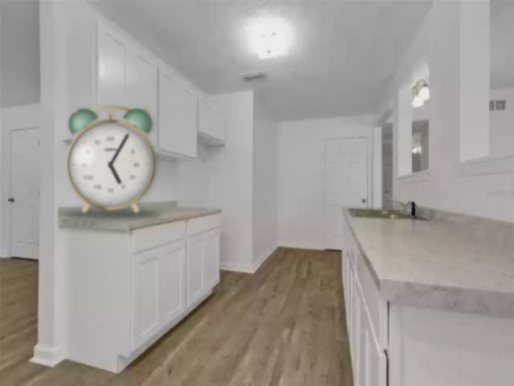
5 h 05 min
